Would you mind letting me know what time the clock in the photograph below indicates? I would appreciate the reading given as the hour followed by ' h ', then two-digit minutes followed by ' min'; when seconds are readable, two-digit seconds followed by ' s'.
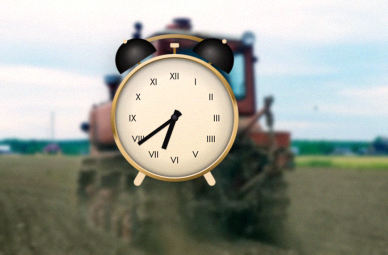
6 h 39 min
